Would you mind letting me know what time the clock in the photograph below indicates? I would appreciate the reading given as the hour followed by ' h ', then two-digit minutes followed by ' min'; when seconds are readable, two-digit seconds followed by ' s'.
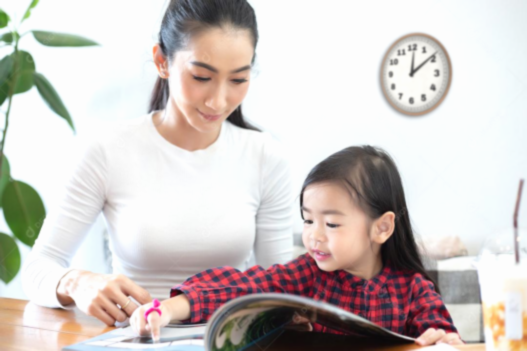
12 h 09 min
